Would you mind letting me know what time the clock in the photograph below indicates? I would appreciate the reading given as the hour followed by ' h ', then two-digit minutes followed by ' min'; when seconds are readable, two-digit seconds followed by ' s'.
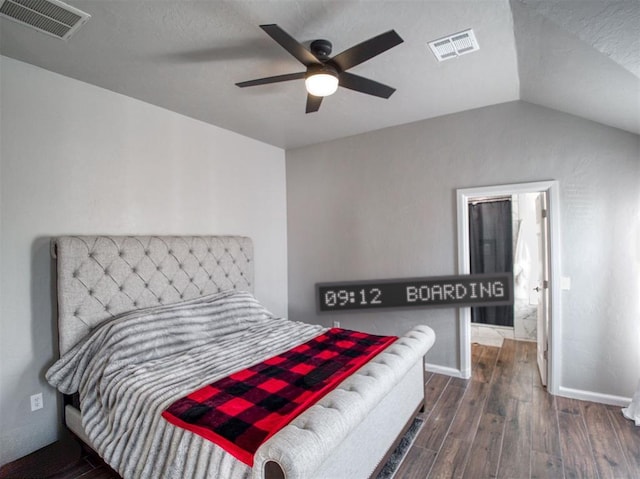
9 h 12 min
